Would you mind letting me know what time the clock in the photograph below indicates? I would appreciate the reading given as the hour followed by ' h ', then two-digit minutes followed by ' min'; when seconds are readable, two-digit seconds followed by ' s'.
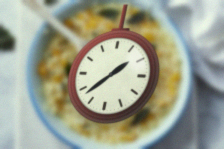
1 h 38 min
